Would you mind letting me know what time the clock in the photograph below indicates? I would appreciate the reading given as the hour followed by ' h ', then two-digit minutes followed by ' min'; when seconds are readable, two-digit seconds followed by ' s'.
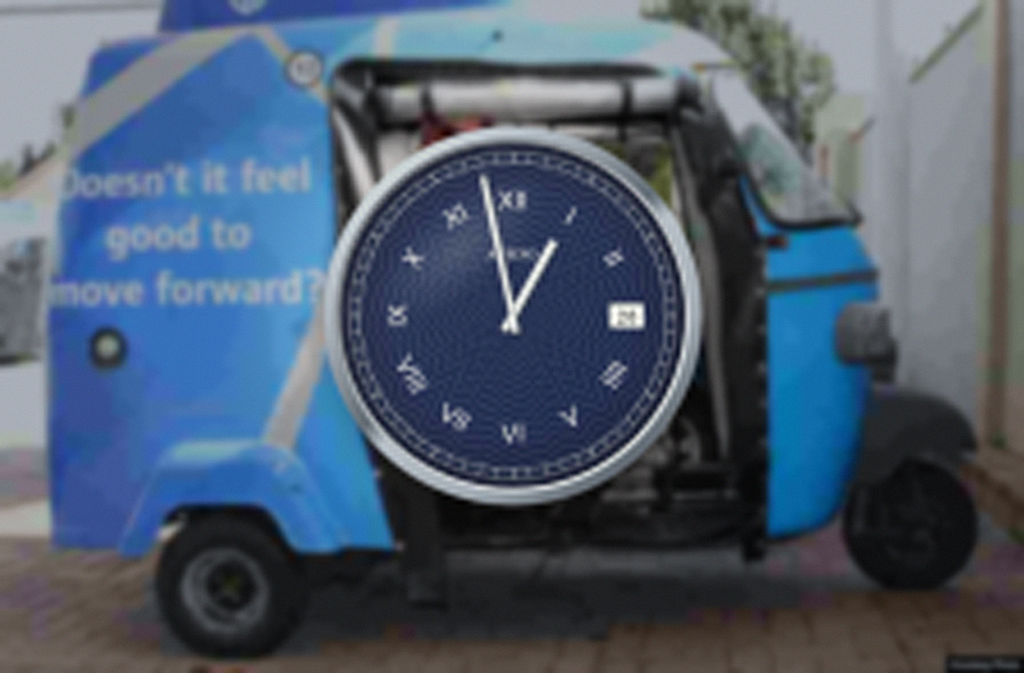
12 h 58 min
